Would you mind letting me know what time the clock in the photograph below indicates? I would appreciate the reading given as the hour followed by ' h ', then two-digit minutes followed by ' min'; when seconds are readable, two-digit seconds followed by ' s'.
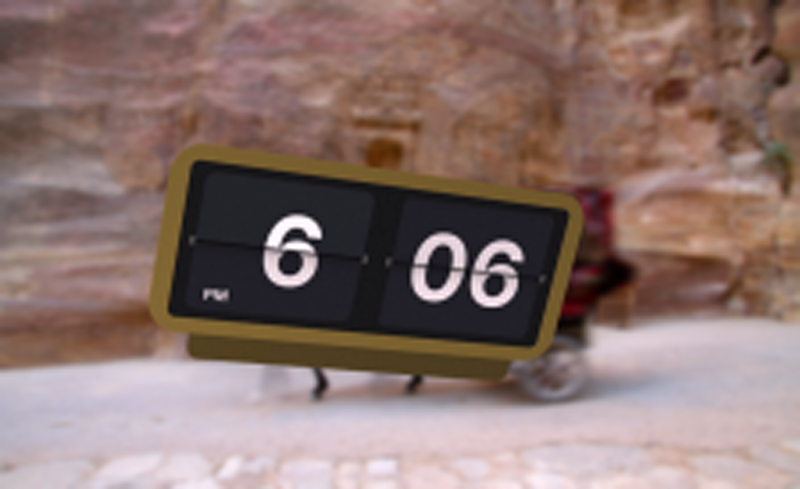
6 h 06 min
